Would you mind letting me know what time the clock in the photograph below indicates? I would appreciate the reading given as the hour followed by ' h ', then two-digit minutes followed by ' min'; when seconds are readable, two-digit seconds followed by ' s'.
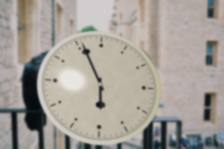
5 h 56 min
